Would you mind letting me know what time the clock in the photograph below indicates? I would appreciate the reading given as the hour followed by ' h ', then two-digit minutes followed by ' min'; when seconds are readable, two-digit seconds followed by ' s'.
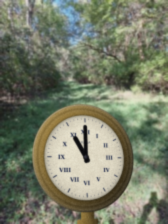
11 h 00 min
